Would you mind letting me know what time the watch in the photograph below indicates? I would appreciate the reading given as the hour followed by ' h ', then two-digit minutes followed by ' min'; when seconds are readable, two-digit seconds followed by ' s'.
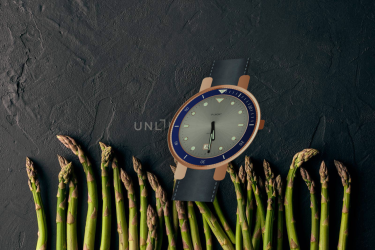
5 h 29 min
